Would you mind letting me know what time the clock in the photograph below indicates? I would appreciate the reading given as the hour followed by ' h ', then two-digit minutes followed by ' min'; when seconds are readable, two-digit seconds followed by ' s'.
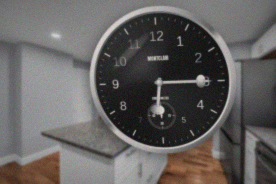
6 h 15 min
